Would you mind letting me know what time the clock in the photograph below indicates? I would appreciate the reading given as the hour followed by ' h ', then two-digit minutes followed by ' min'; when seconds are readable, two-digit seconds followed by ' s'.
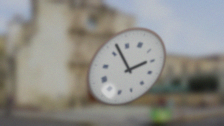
1 h 52 min
